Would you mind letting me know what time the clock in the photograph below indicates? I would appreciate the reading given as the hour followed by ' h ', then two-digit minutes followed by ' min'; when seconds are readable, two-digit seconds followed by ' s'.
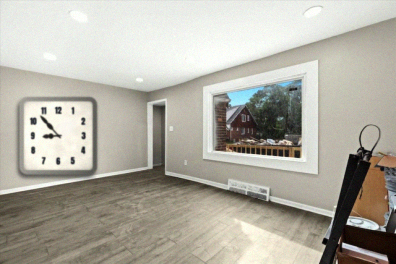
8 h 53 min
